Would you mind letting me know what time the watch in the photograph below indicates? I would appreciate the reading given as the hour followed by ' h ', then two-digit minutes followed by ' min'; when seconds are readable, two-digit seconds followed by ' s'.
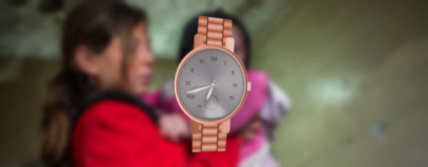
6 h 42 min
